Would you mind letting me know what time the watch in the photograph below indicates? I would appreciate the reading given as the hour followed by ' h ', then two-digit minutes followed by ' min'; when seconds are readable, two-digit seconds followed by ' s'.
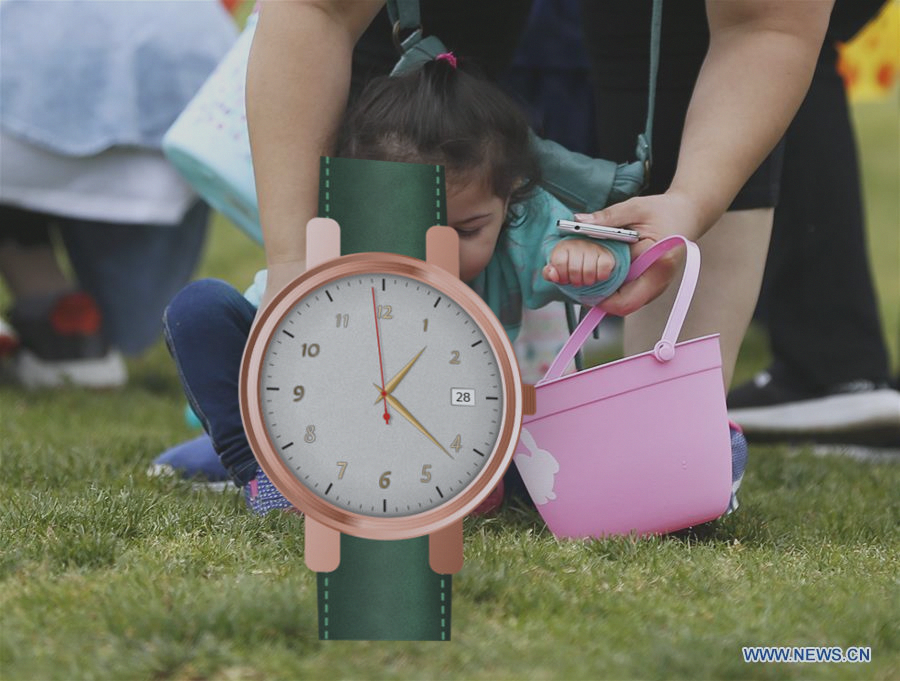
1 h 21 min 59 s
